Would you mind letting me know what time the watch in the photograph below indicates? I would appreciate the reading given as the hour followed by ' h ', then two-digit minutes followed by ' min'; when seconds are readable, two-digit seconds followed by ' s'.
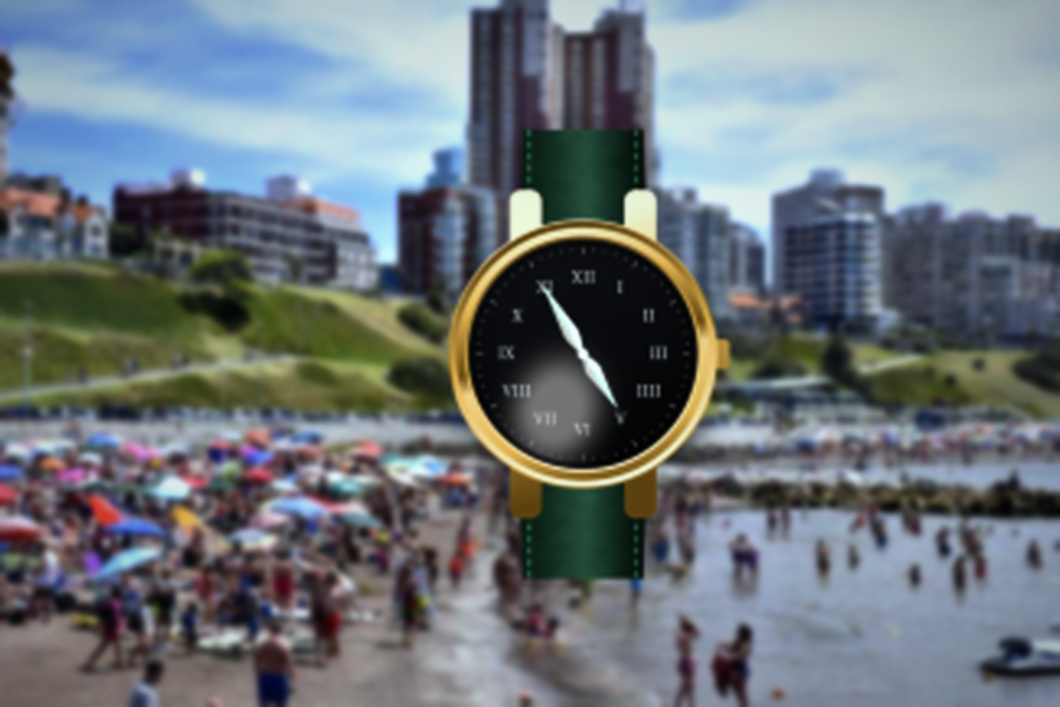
4 h 55 min
